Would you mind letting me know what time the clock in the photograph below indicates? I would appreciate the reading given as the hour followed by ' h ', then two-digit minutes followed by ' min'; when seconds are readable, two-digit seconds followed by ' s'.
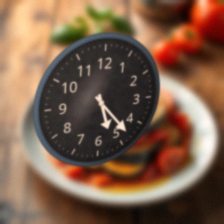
5 h 23 min
